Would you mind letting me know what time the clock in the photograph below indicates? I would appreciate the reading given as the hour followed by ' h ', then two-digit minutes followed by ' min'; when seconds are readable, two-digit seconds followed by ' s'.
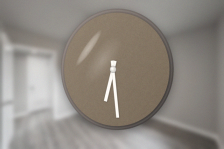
6 h 29 min
